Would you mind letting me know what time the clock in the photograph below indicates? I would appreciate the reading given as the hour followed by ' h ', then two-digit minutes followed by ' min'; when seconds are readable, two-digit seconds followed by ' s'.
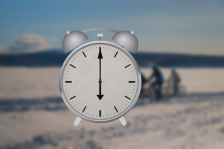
6 h 00 min
